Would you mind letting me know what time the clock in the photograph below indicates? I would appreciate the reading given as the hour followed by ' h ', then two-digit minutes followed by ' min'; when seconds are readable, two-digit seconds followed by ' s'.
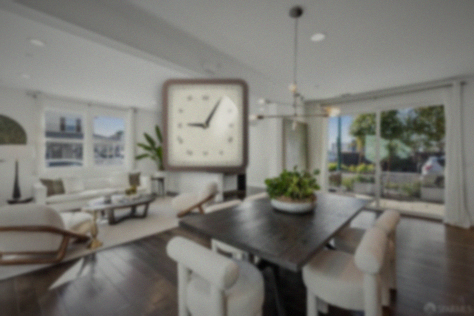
9 h 05 min
